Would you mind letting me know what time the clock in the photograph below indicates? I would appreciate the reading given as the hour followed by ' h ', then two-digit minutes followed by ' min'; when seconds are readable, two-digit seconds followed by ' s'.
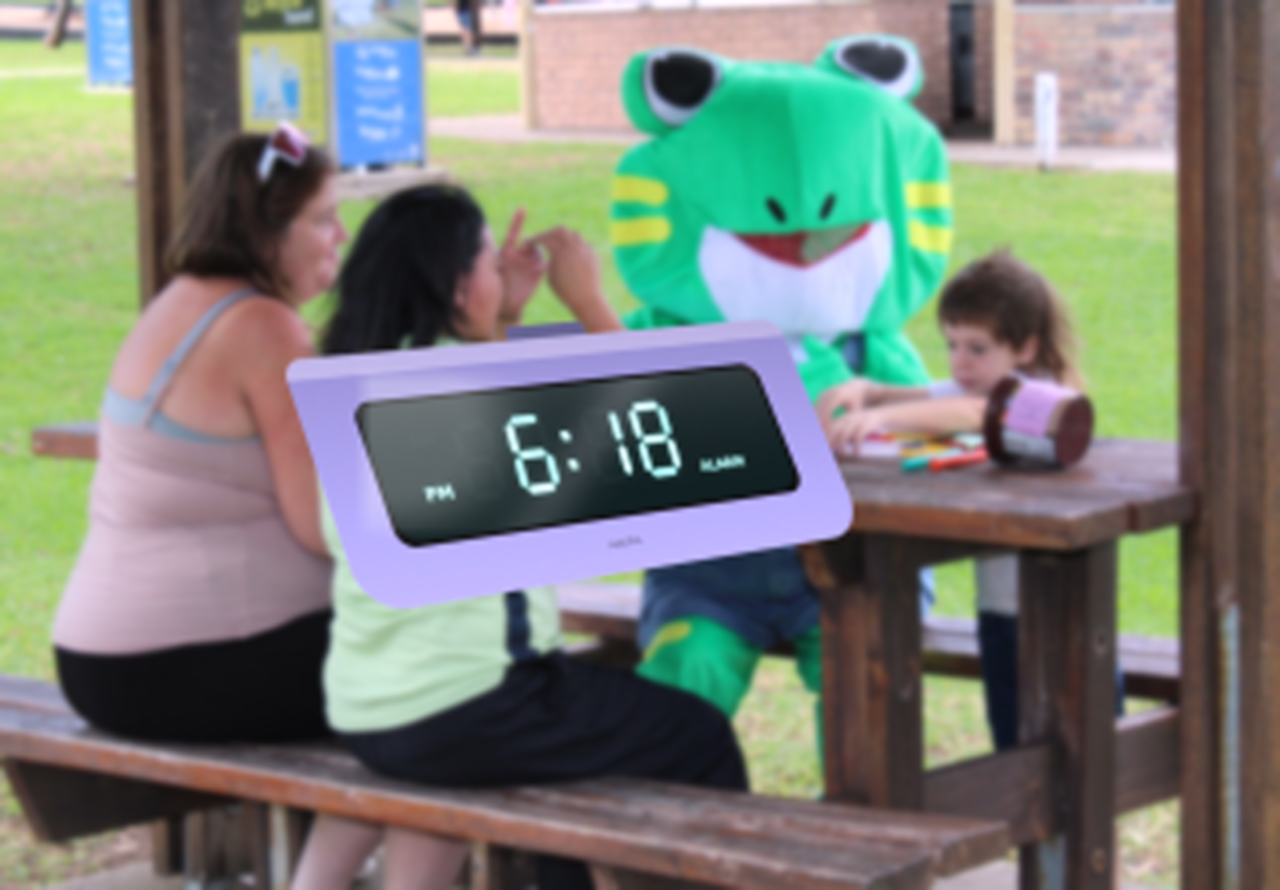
6 h 18 min
